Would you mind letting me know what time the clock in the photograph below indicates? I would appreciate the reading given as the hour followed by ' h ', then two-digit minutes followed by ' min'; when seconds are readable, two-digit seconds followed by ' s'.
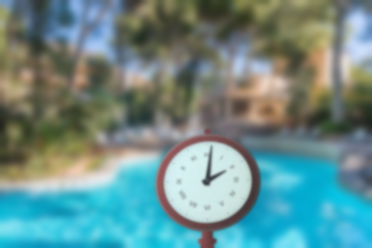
2 h 01 min
